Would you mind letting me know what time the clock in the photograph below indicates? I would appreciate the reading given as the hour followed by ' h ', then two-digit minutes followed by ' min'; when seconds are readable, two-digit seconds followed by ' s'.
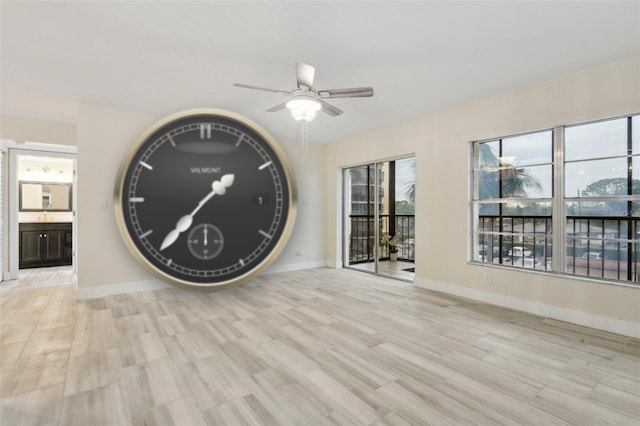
1 h 37 min
